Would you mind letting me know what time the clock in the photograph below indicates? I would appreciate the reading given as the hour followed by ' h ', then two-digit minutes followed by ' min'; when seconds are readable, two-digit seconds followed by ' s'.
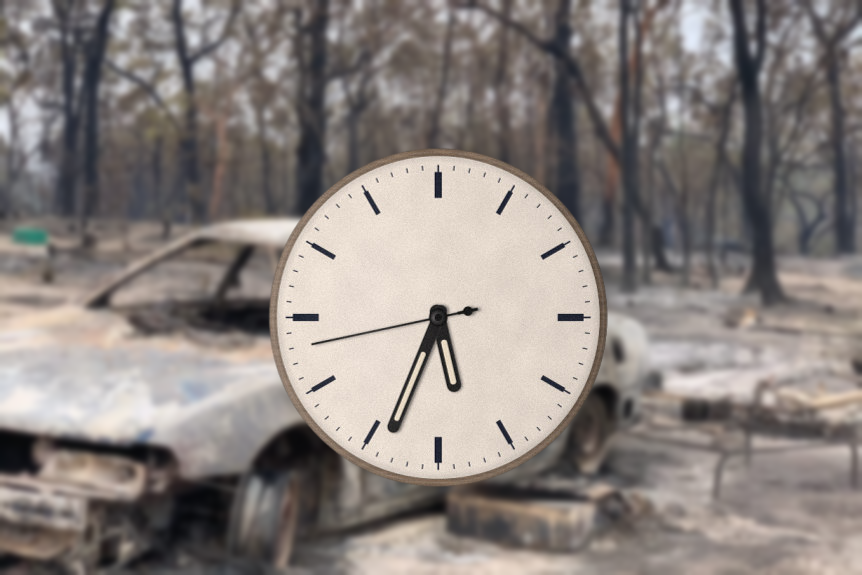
5 h 33 min 43 s
